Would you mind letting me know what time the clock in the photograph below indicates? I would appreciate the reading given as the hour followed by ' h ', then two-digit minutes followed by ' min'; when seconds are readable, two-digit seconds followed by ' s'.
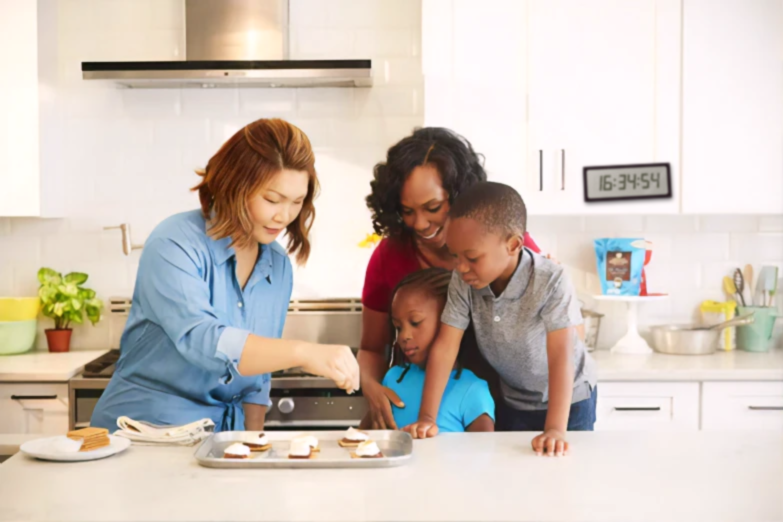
16 h 34 min 54 s
